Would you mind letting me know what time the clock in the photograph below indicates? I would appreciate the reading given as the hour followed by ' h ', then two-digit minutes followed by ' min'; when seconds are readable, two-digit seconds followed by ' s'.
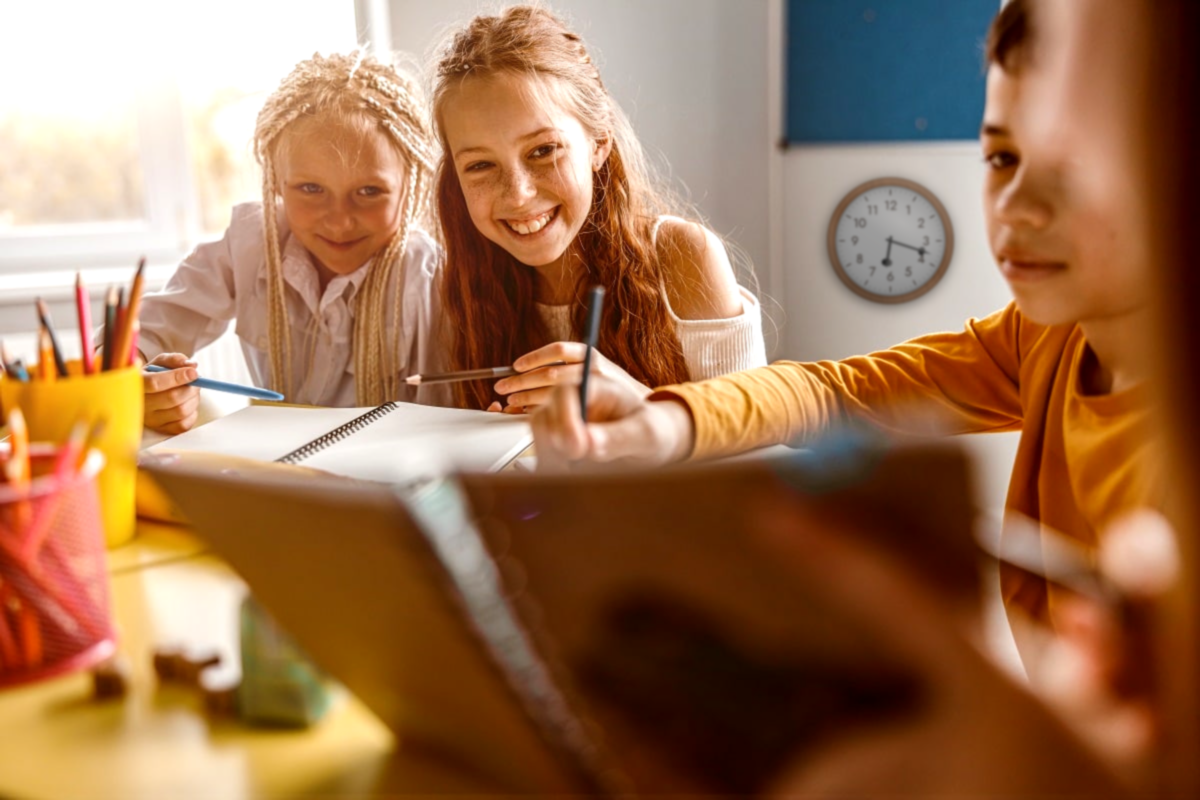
6 h 18 min
